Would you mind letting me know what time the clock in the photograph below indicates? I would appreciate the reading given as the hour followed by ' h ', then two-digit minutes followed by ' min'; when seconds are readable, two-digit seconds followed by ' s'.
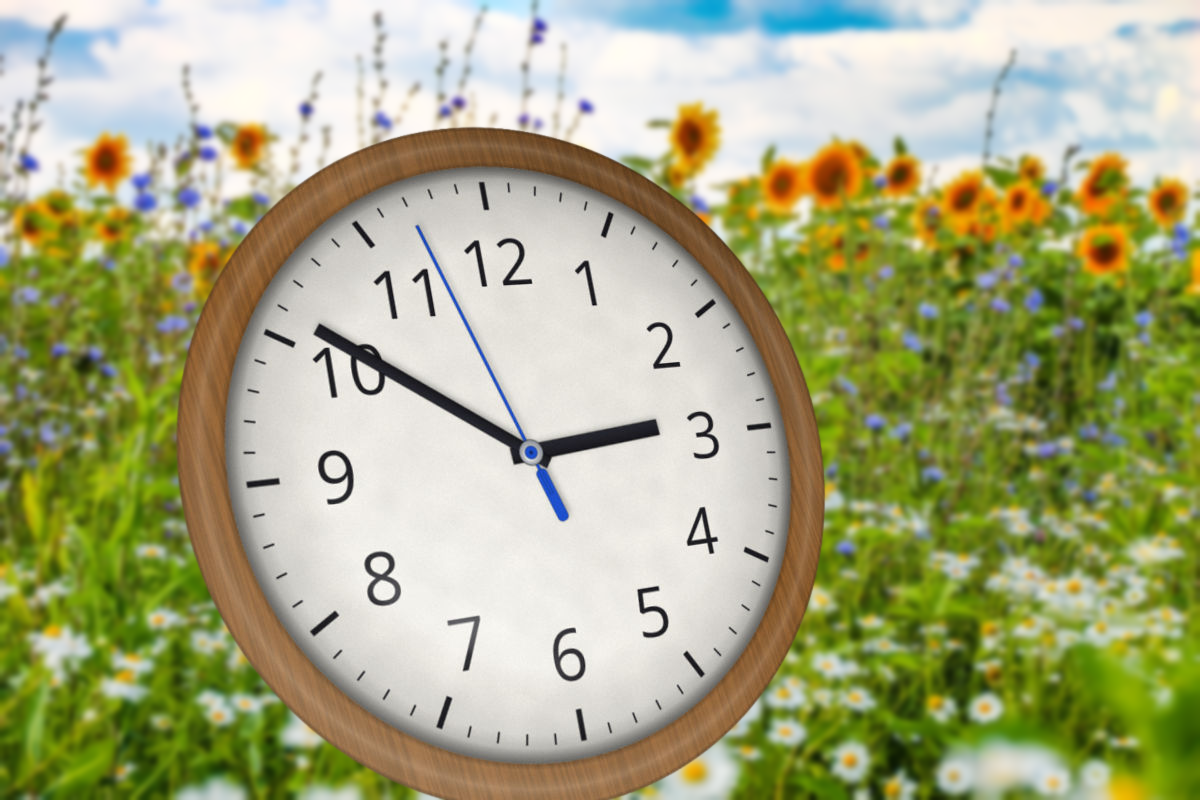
2 h 50 min 57 s
